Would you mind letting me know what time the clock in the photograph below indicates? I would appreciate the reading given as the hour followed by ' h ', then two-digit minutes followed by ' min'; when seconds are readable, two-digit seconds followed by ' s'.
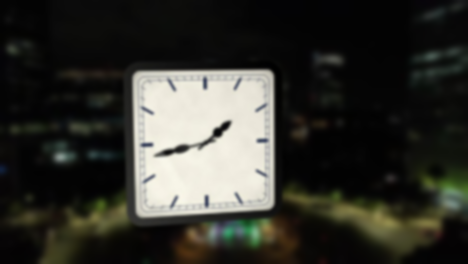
1 h 43 min
